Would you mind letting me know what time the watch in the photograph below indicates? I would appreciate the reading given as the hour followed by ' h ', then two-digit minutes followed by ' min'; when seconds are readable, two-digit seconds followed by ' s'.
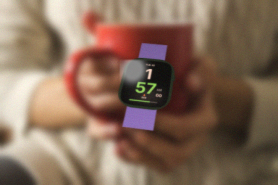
1 h 57 min
